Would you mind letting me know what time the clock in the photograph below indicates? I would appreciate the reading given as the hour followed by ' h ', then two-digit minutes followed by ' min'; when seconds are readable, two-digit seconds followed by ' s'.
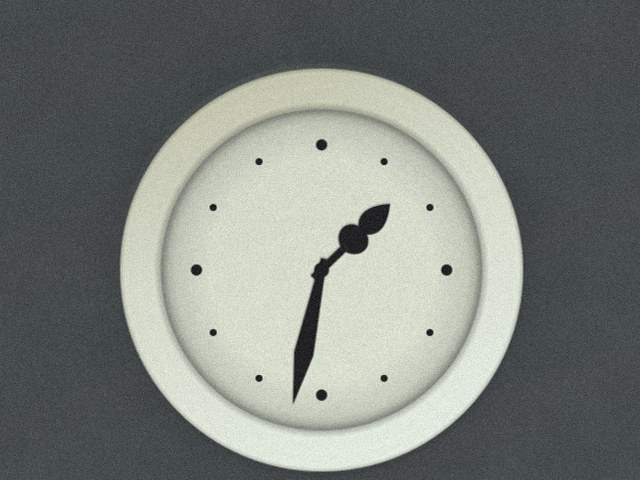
1 h 32 min
